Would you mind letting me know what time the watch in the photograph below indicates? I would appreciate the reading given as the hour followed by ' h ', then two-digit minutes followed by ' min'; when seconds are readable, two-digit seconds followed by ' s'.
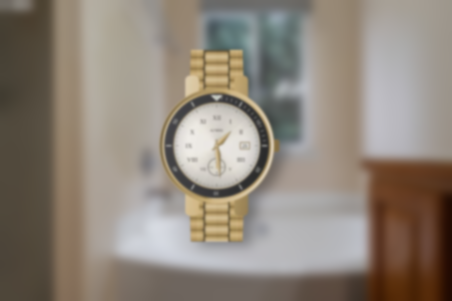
1 h 29 min
